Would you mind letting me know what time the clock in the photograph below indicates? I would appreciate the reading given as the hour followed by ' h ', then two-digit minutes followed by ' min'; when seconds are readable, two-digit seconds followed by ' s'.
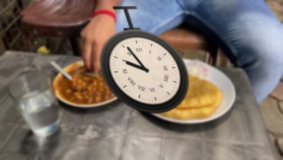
9 h 56 min
